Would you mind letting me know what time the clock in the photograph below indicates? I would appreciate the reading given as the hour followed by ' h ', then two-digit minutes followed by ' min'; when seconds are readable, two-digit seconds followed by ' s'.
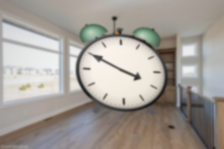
3 h 50 min
